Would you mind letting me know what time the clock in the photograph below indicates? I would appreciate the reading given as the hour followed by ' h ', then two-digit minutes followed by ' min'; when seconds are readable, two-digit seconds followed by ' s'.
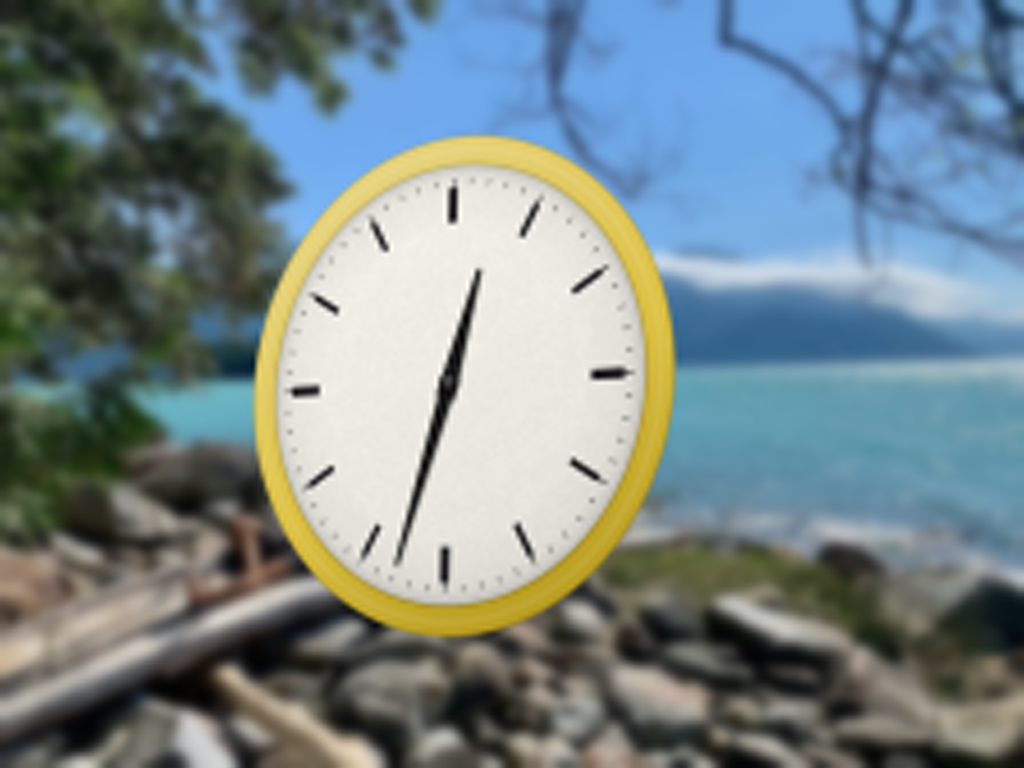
12 h 33 min
